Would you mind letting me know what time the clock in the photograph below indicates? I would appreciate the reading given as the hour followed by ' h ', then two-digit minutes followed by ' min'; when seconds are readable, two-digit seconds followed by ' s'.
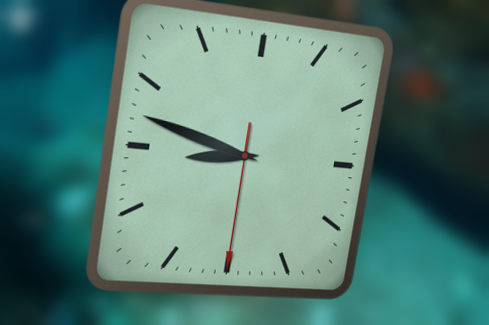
8 h 47 min 30 s
